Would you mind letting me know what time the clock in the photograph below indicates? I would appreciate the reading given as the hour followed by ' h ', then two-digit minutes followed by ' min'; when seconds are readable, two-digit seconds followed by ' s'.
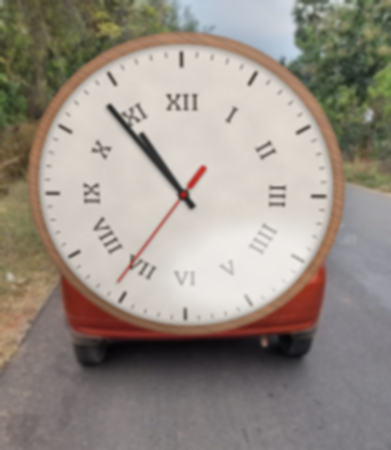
10 h 53 min 36 s
